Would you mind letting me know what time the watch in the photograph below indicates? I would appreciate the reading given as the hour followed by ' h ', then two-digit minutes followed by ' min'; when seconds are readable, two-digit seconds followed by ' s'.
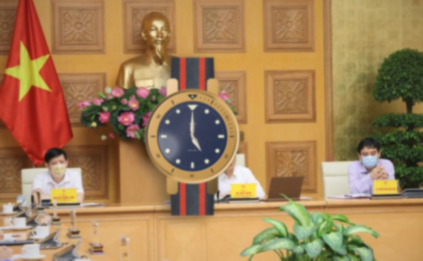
5 h 00 min
